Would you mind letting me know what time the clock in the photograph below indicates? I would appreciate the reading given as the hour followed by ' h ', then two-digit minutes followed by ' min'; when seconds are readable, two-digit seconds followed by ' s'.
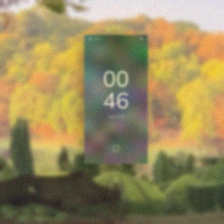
0 h 46 min
